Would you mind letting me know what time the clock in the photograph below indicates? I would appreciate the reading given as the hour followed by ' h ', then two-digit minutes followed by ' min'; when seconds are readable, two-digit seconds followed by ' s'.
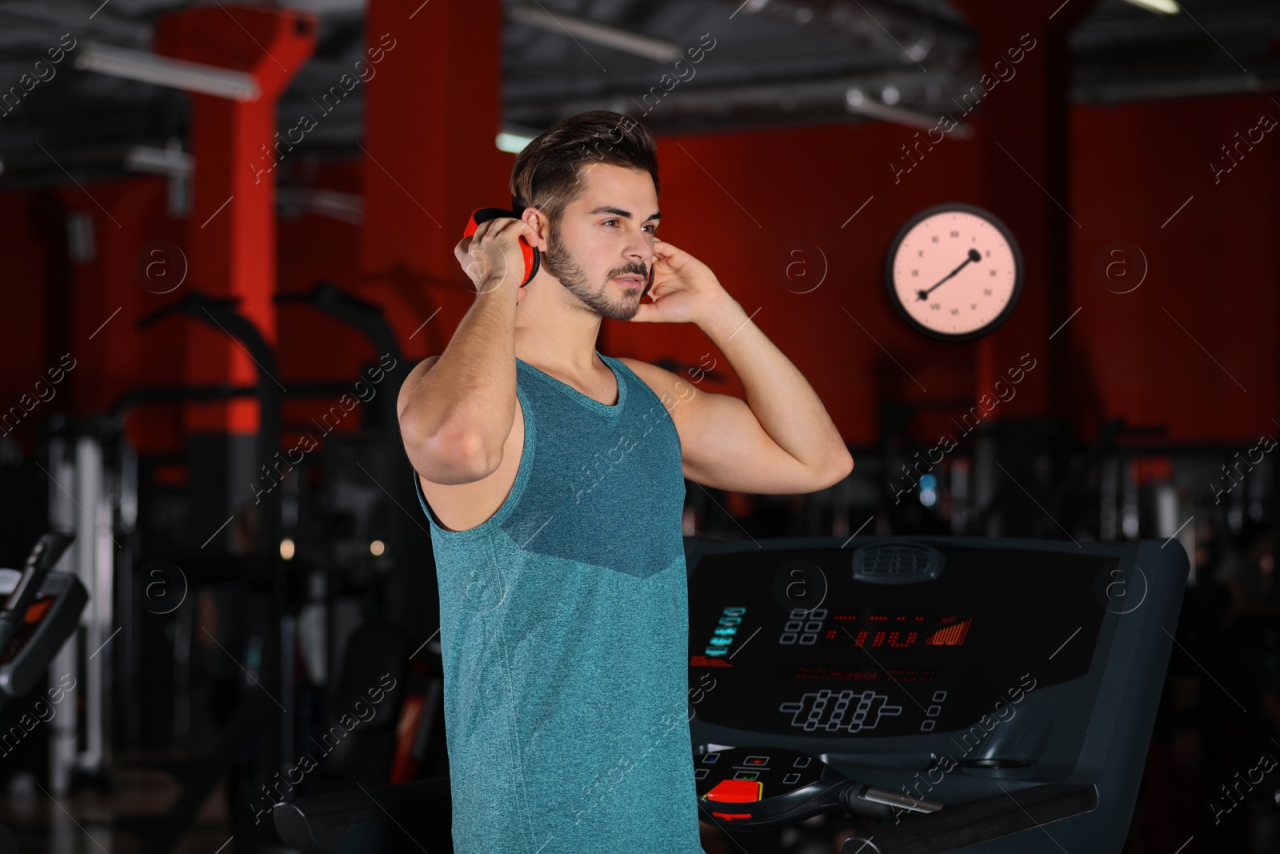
1 h 39 min
